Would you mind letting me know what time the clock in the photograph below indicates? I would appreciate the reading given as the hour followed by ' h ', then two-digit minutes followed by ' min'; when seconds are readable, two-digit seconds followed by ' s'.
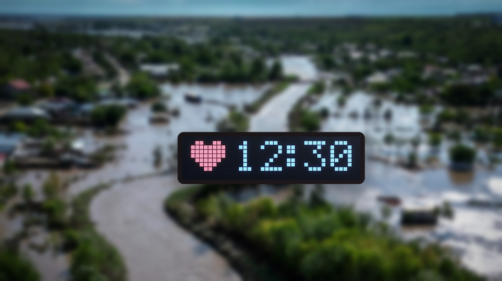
12 h 30 min
